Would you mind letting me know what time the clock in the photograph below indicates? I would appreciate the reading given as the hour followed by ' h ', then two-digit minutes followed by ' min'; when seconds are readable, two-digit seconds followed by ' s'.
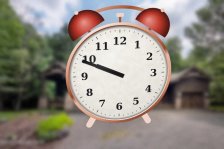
9 h 49 min
